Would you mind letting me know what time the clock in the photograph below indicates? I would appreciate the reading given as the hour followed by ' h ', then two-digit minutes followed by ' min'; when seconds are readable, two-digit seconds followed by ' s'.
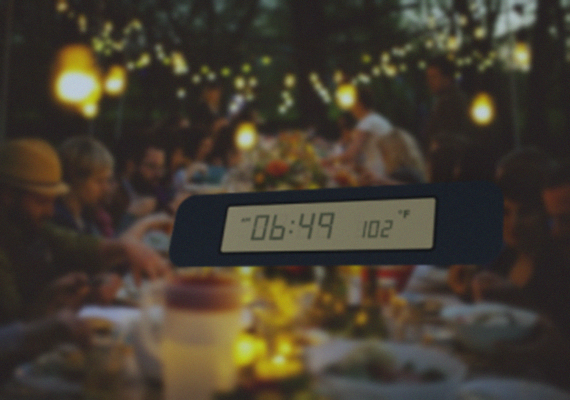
6 h 49 min
